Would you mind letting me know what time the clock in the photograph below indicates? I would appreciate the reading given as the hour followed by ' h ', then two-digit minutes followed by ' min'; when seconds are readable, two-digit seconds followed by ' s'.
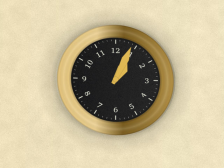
1 h 04 min
